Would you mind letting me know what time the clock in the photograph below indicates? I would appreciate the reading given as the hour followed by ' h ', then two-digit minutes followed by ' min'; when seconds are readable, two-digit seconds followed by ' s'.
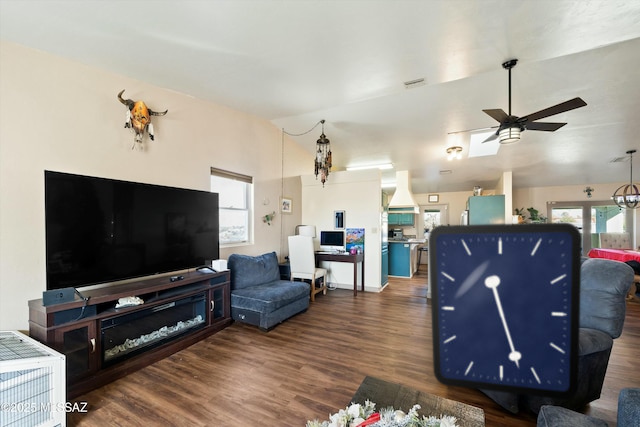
11 h 27 min
